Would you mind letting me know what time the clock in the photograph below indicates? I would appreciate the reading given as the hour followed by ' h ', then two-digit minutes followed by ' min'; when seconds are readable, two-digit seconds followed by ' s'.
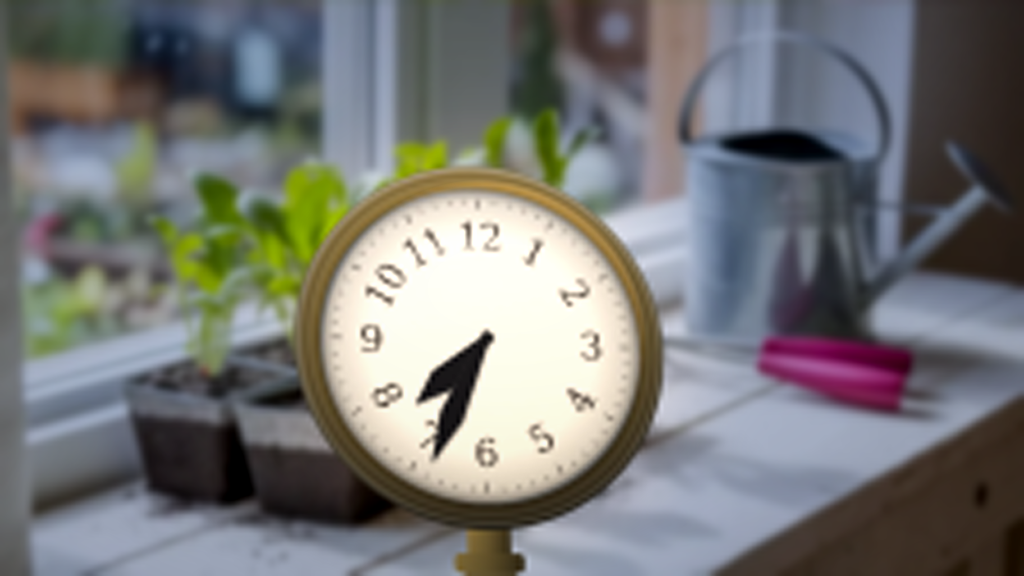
7 h 34 min
